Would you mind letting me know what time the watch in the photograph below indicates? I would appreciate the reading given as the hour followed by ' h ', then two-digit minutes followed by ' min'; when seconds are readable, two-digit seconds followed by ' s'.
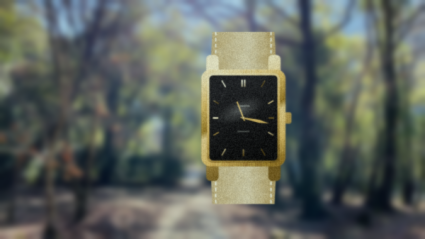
11 h 17 min
